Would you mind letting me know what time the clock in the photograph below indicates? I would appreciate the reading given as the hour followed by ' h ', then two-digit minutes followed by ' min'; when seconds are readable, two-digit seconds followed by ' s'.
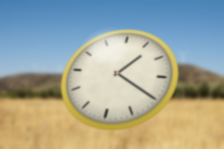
1 h 20 min
